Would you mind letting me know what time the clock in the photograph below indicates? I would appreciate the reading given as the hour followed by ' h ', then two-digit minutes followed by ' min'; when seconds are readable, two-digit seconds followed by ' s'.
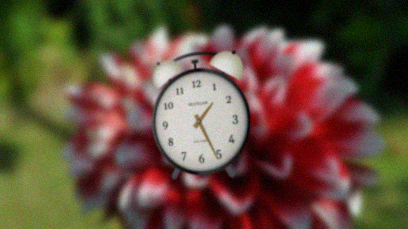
1 h 26 min
